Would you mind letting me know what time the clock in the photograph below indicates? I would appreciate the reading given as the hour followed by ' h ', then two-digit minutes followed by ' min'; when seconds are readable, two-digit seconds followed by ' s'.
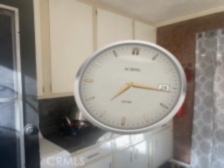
7 h 16 min
